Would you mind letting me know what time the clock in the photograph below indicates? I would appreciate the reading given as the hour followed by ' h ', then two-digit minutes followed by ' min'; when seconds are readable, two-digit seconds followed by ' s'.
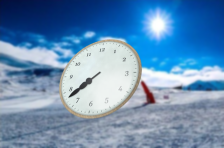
7 h 38 min
